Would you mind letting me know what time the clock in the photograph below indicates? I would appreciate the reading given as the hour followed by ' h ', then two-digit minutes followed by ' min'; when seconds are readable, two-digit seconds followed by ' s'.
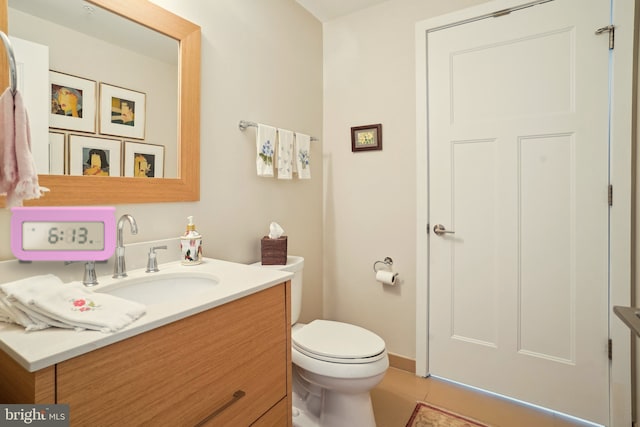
6 h 13 min
